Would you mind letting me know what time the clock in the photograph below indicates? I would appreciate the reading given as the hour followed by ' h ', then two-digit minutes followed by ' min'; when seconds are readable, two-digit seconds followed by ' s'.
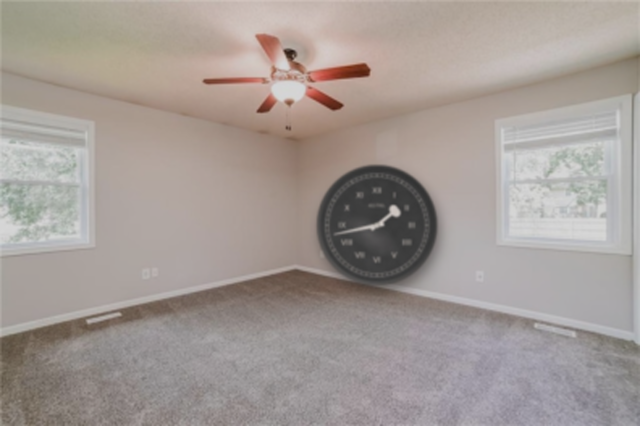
1 h 43 min
